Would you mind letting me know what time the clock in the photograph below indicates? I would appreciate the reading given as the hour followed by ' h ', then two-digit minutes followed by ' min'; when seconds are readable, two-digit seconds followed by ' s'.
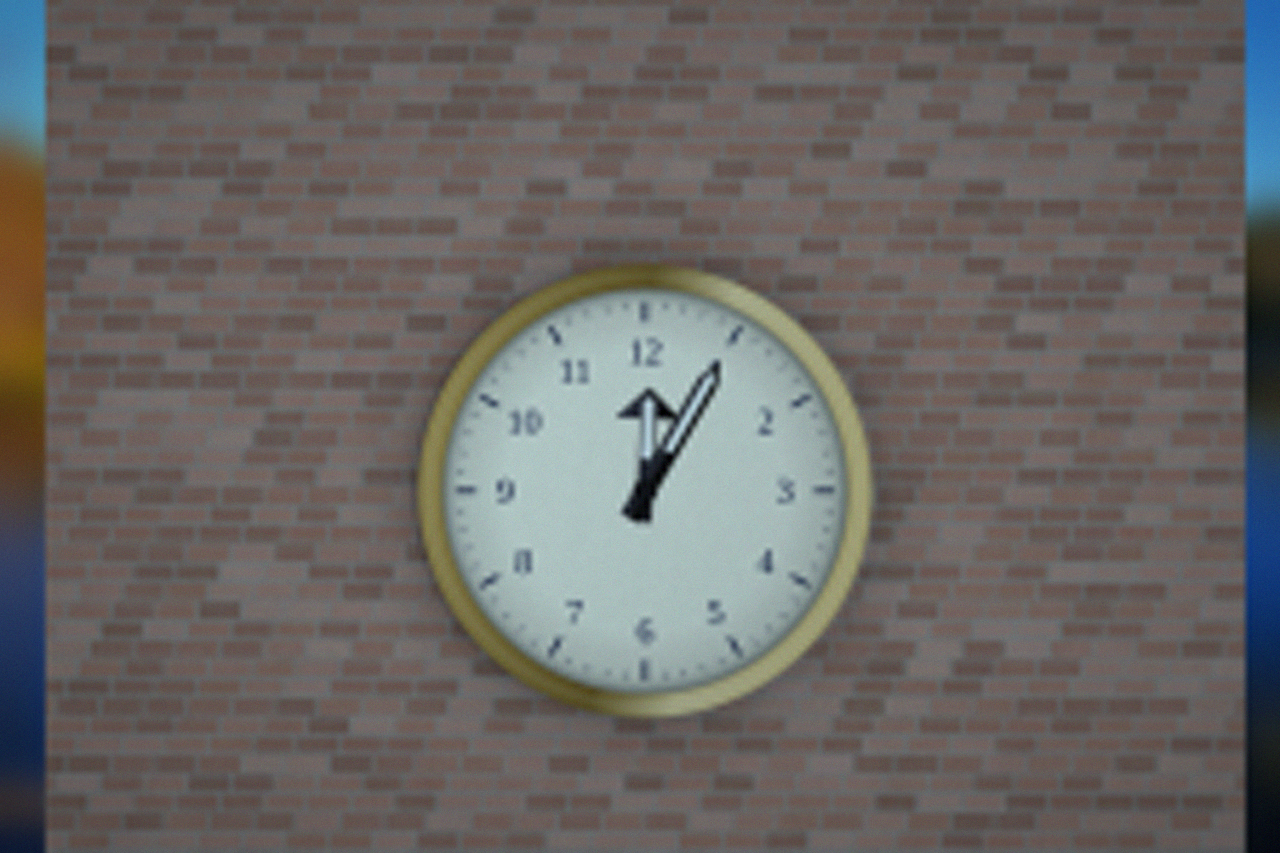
12 h 05 min
